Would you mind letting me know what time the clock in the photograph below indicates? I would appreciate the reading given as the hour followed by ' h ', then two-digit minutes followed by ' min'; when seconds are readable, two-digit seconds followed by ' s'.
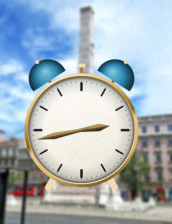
2 h 43 min
